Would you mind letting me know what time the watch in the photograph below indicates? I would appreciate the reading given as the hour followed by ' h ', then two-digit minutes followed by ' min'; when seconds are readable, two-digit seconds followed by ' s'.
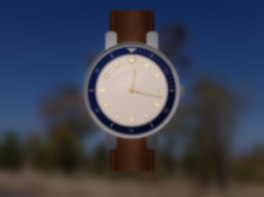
12 h 17 min
